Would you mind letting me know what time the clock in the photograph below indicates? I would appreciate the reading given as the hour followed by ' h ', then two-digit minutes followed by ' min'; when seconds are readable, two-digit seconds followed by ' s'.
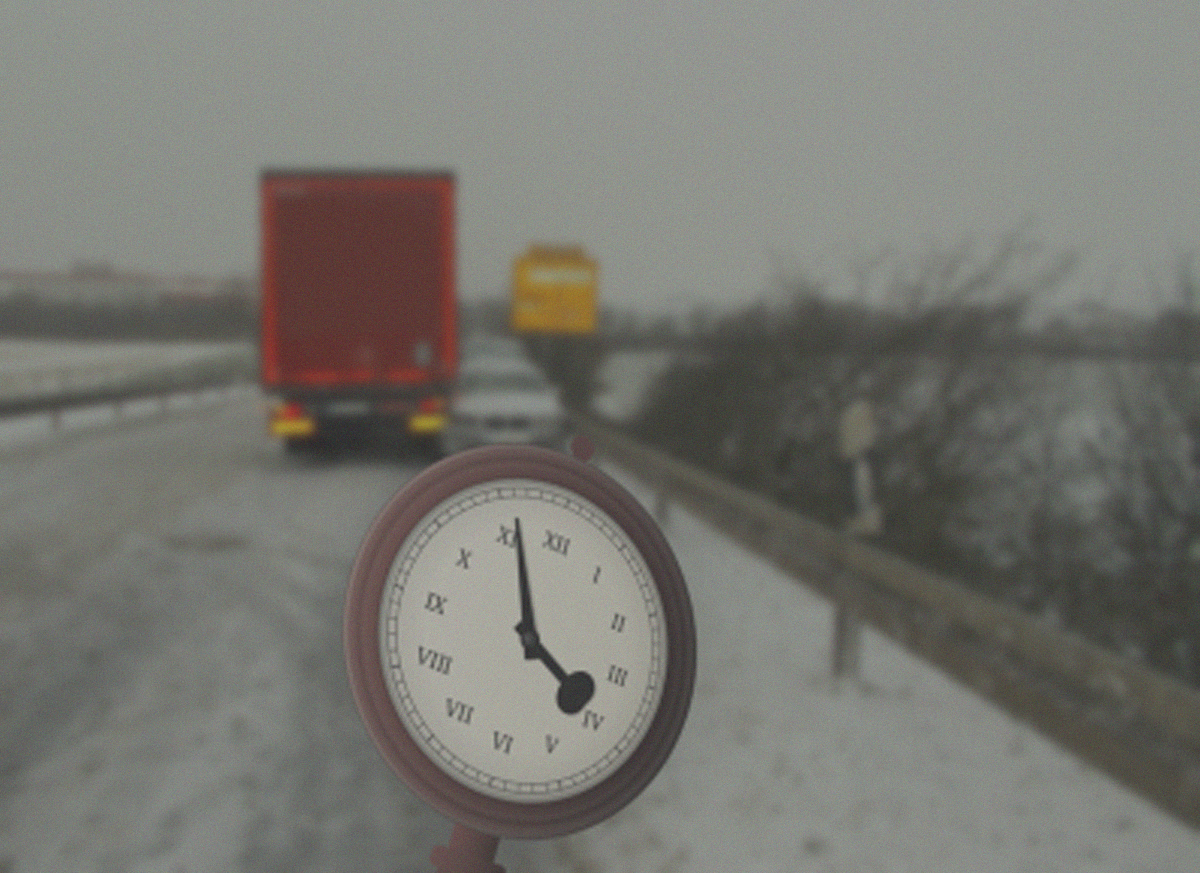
3 h 56 min
